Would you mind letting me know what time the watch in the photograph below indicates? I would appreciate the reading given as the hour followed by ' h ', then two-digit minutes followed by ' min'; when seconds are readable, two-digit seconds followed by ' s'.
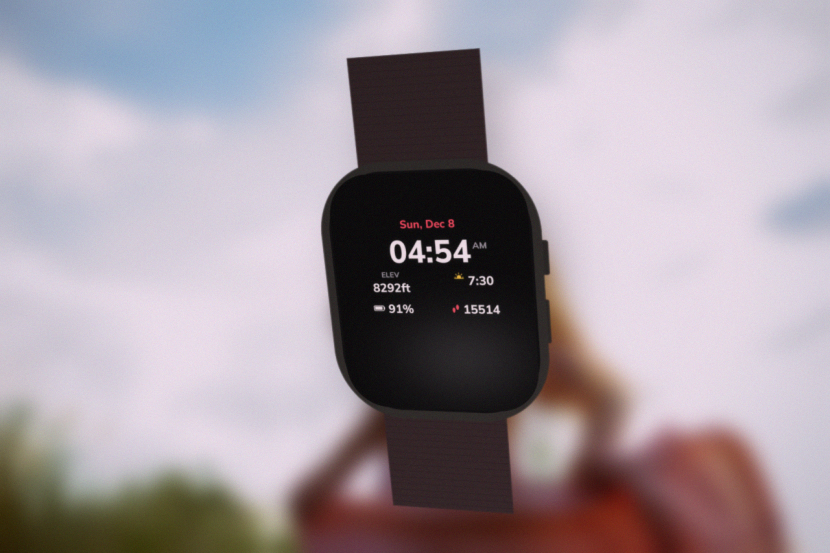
4 h 54 min
